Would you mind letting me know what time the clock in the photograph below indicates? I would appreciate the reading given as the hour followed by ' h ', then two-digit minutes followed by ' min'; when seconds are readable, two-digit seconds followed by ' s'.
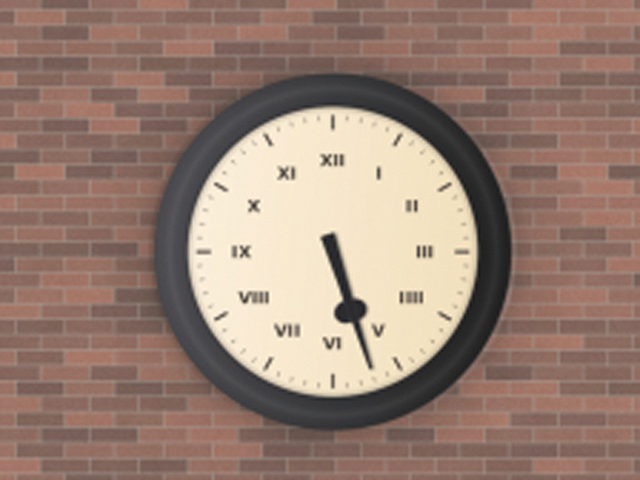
5 h 27 min
